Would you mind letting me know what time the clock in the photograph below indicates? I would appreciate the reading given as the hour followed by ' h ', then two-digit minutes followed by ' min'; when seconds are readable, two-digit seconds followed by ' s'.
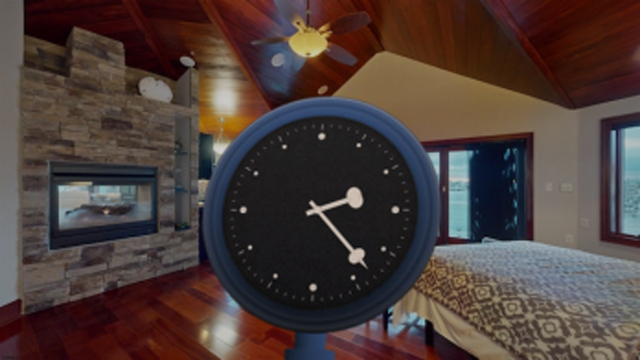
2 h 23 min
